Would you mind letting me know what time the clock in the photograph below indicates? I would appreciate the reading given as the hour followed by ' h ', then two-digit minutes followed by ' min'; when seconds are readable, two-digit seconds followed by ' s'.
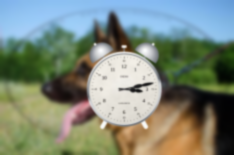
3 h 13 min
